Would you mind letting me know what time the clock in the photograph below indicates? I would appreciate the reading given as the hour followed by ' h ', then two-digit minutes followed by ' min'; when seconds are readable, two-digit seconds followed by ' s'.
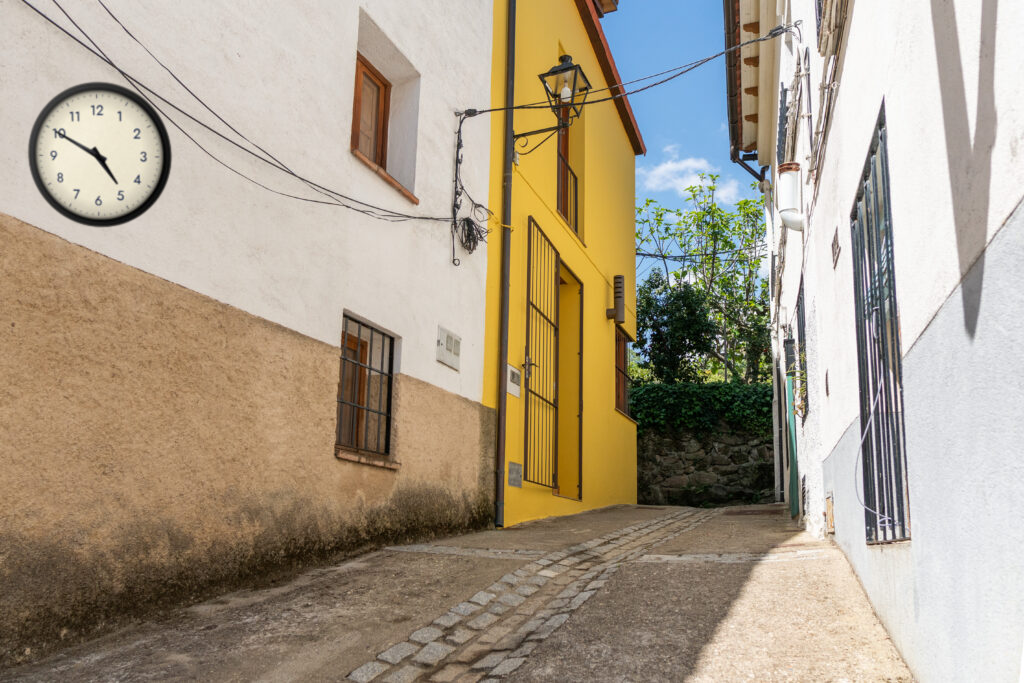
4 h 50 min
